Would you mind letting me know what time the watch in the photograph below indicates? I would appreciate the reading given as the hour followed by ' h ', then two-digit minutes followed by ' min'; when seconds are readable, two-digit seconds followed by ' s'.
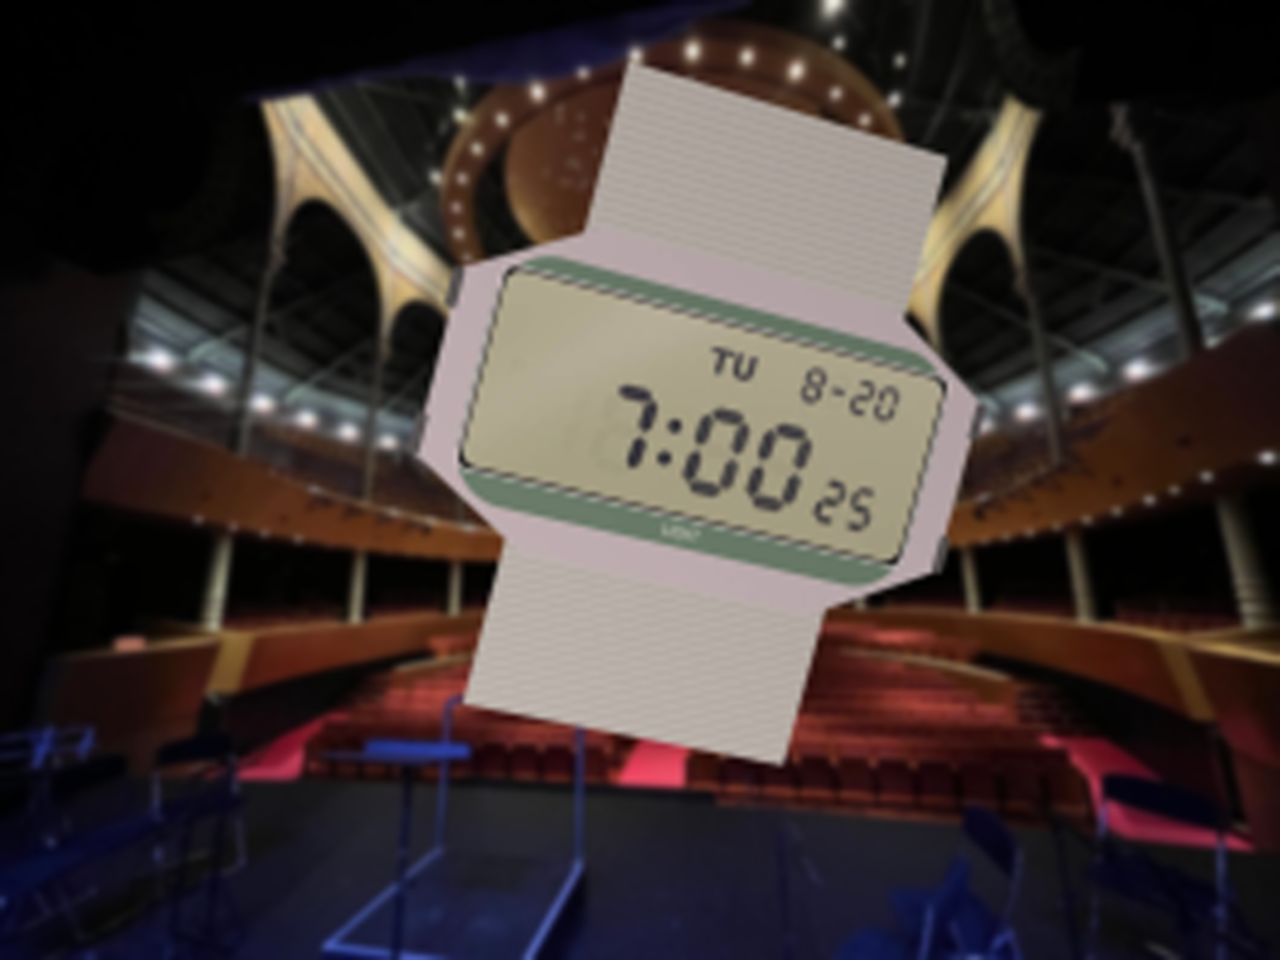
7 h 00 min 25 s
